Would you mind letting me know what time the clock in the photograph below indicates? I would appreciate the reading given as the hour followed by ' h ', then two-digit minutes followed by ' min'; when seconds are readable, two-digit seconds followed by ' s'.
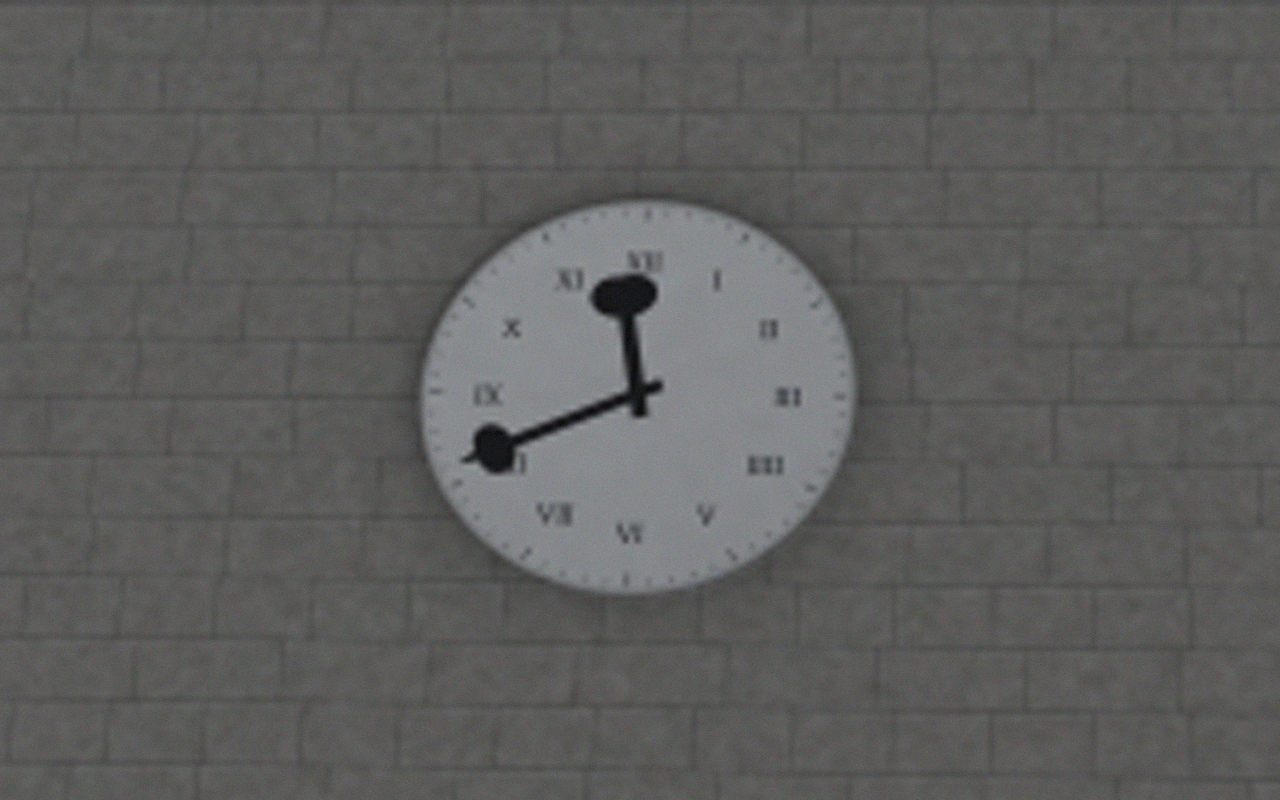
11 h 41 min
